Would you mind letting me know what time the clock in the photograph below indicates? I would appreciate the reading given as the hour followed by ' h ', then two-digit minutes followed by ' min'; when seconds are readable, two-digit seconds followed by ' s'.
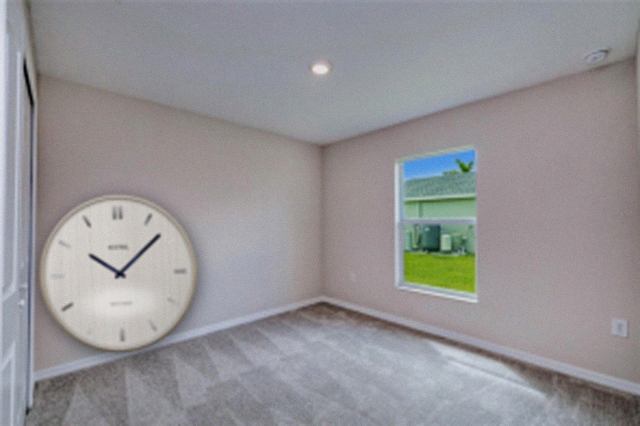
10 h 08 min
